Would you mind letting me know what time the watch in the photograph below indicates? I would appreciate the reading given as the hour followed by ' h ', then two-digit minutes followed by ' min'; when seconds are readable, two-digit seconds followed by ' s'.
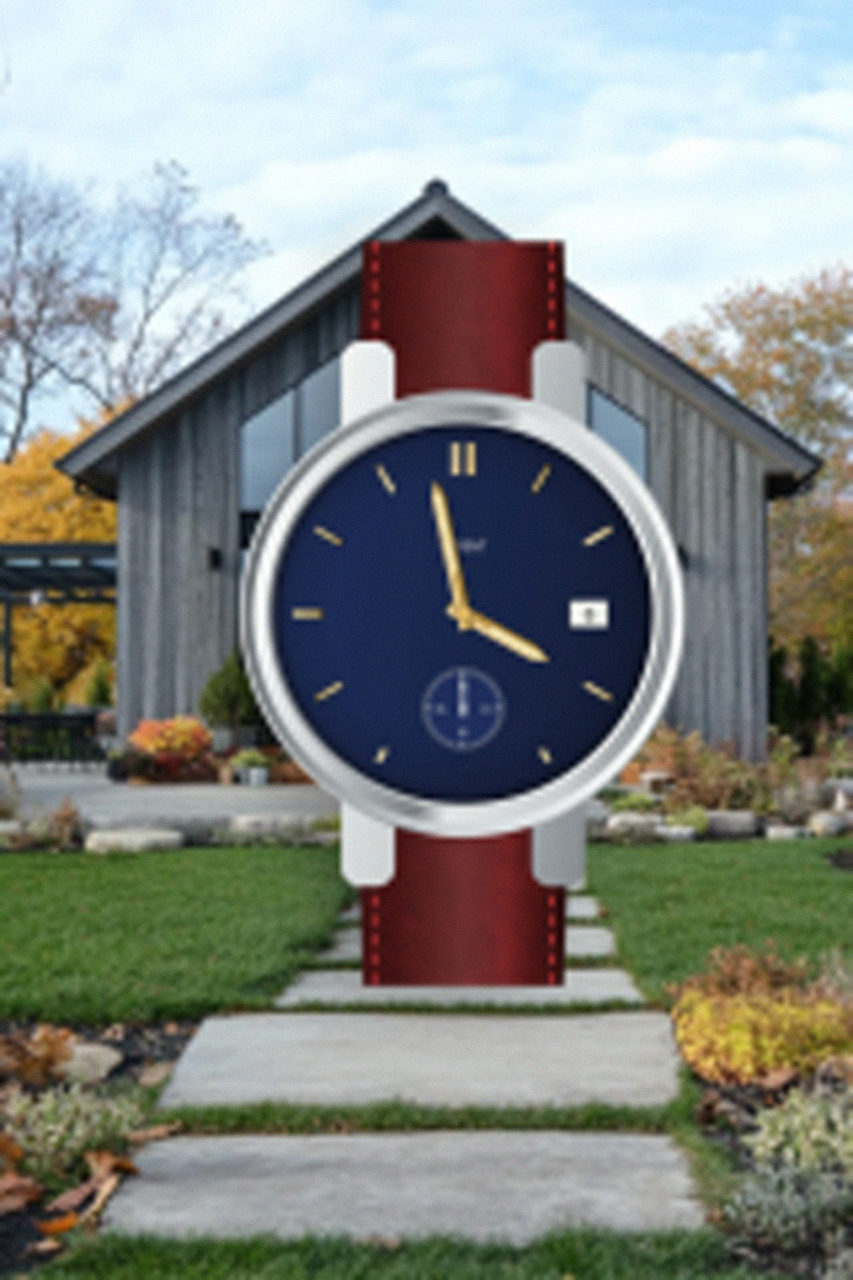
3 h 58 min
